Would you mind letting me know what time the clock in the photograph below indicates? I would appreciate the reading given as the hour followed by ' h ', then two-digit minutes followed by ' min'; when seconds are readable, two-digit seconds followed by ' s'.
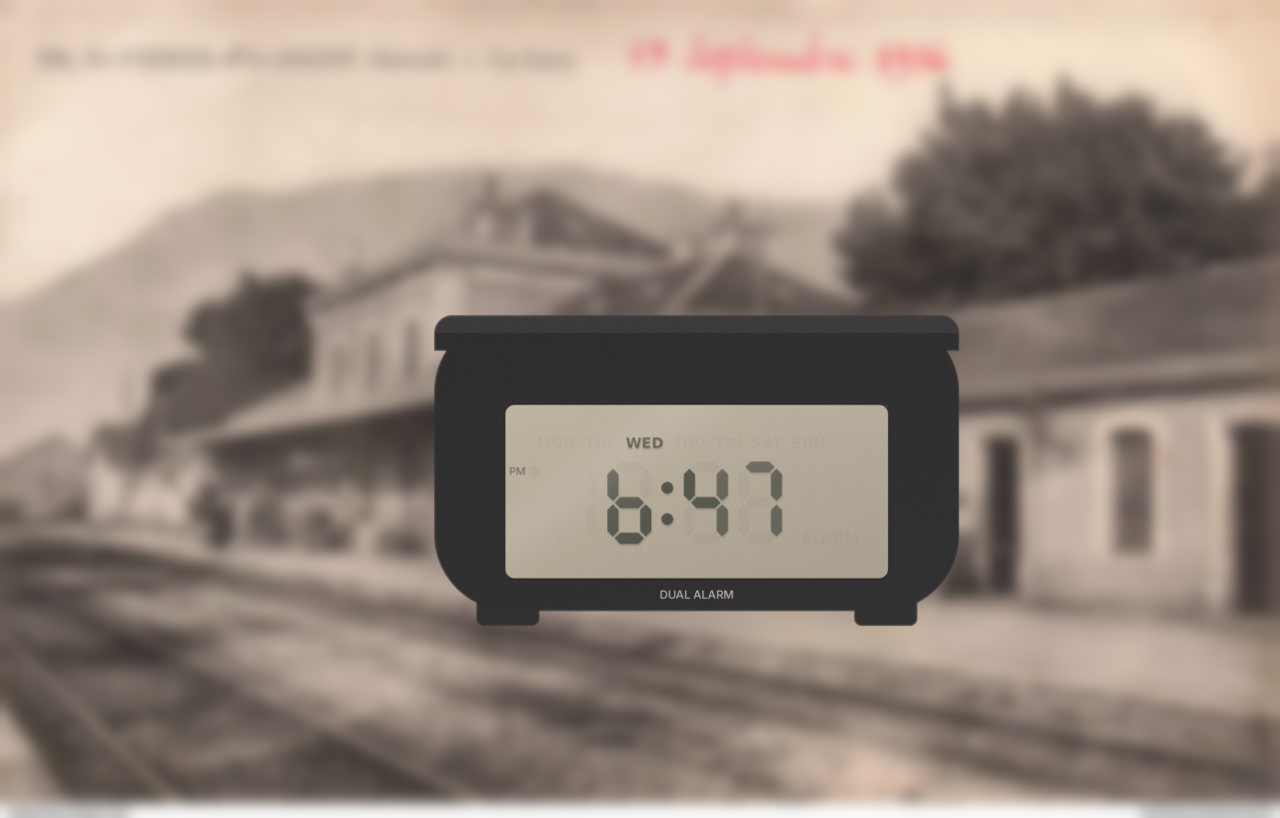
6 h 47 min
